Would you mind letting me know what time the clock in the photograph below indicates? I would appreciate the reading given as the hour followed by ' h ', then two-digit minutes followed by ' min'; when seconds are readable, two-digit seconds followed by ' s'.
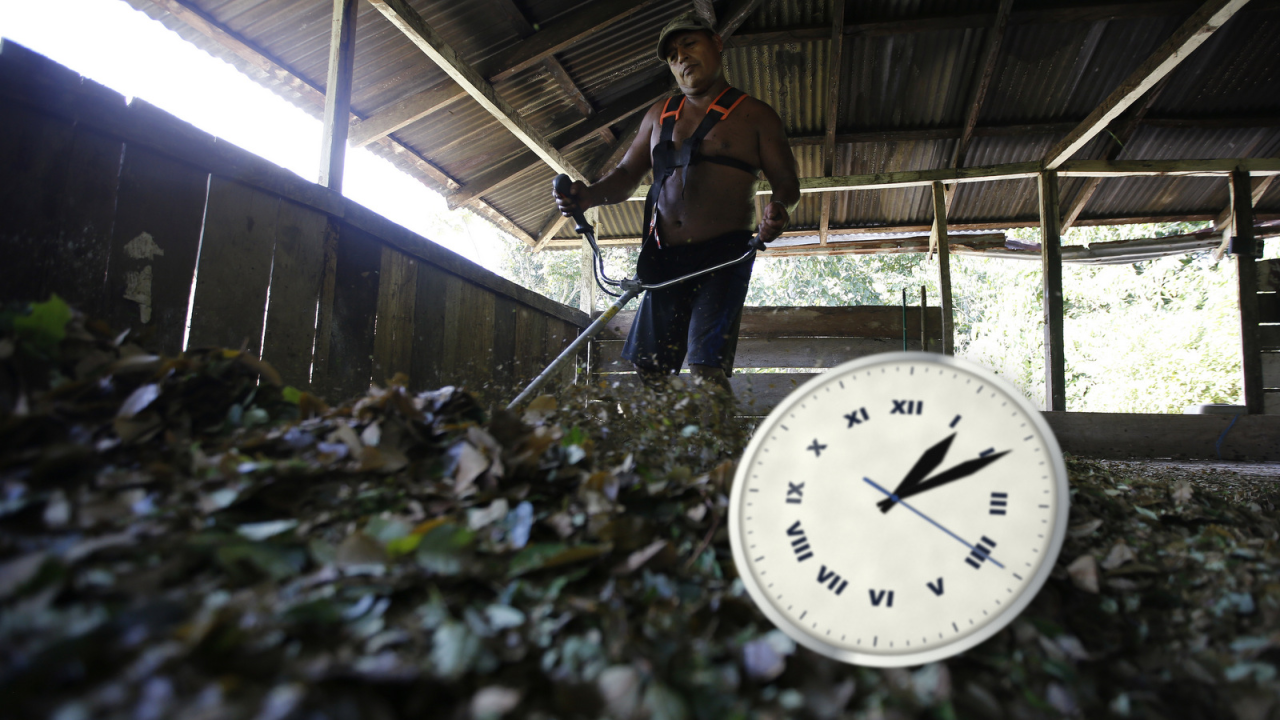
1 h 10 min 20 s
